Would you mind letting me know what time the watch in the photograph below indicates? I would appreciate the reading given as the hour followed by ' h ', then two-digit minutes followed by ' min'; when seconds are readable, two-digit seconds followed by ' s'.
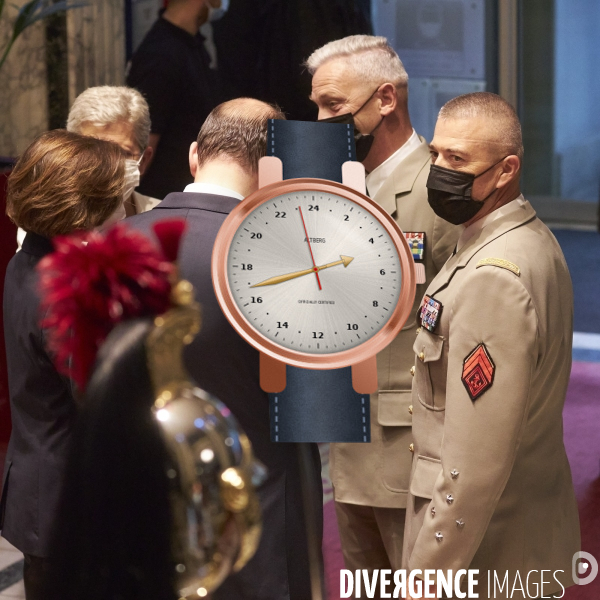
4 h 41 min 58 s
